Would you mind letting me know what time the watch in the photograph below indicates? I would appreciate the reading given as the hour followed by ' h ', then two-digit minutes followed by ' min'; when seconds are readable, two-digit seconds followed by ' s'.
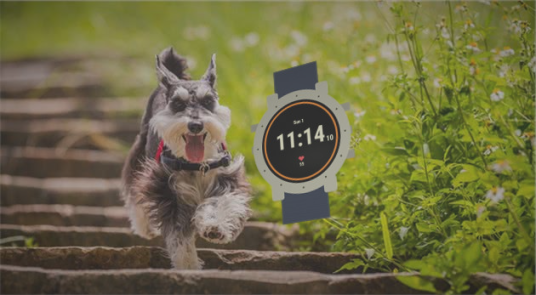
11 h 14 min 10 s
